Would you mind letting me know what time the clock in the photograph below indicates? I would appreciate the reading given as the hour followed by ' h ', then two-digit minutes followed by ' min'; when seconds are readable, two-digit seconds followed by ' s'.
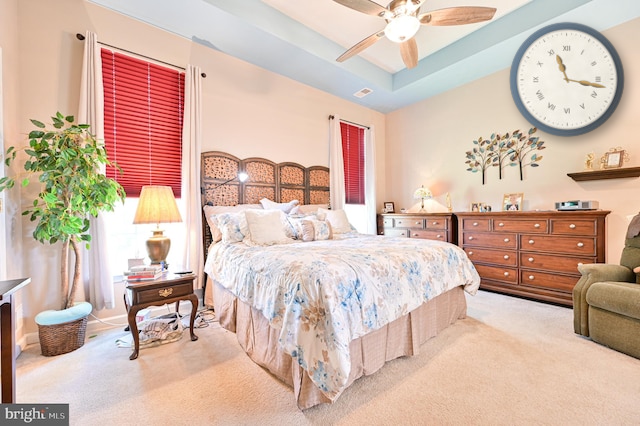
11 h 17 min
